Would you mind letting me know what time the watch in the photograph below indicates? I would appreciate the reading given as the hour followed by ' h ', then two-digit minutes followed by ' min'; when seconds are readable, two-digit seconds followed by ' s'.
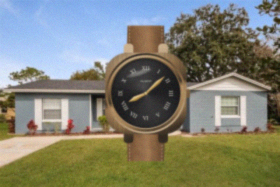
8 h 08 min
